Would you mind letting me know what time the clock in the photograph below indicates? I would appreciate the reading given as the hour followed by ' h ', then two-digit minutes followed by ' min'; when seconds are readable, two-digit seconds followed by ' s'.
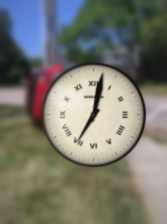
7 h 02 min
